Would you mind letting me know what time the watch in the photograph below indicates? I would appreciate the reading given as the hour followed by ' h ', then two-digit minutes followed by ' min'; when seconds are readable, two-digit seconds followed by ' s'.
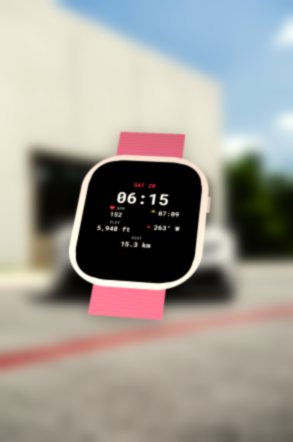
6 h 15 min
